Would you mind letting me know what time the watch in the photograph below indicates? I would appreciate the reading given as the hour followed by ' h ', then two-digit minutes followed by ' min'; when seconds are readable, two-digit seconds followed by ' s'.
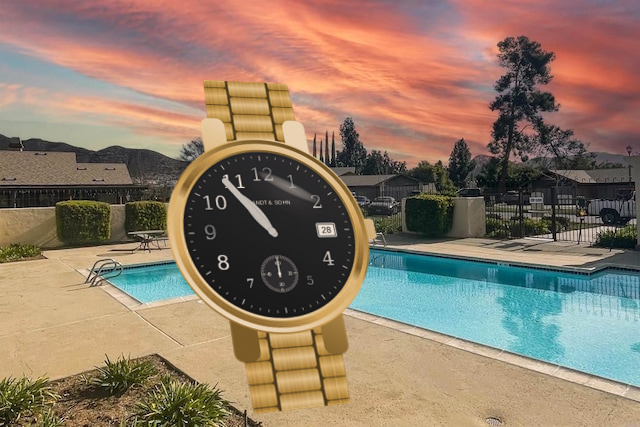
10 h 54 min
